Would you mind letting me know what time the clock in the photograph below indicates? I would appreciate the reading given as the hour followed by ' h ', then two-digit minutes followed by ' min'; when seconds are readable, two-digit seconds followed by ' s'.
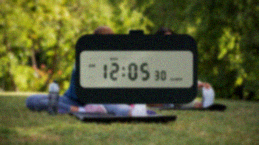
12 h 05 min
